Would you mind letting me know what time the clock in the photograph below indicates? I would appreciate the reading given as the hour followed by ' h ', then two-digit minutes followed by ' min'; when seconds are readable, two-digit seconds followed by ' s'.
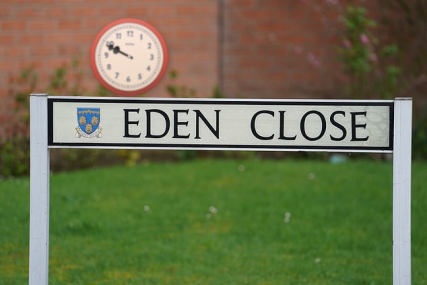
9 h 49 min
